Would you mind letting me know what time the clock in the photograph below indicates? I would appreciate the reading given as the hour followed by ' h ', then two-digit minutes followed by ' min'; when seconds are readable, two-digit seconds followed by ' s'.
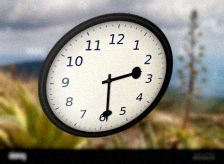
2 h 29 min
